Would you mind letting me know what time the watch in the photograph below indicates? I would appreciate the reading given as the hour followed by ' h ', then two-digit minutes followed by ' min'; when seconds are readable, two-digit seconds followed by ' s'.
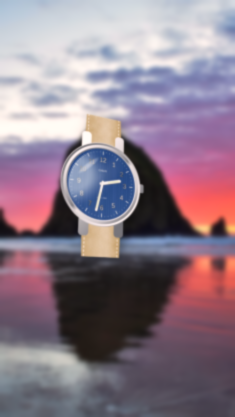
2 h 32 min
